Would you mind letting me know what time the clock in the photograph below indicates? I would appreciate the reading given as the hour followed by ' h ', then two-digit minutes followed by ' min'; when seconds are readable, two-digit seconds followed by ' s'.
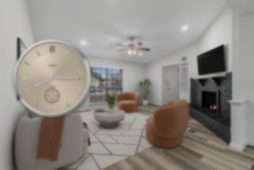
8 h 15 min
